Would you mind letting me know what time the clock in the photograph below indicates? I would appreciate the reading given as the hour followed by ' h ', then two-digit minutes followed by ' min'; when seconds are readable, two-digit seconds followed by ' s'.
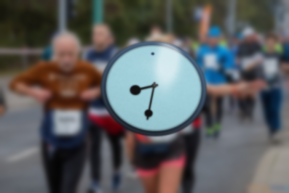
8 h 32 min
